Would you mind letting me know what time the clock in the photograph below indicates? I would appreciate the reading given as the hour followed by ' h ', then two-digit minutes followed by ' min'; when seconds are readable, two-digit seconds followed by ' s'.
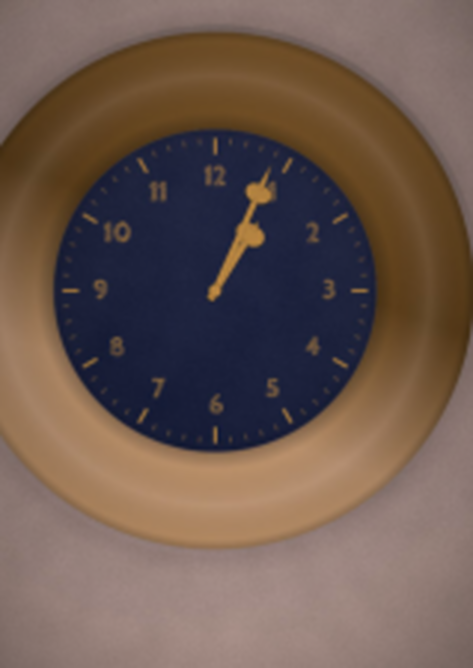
1 h 04 min
